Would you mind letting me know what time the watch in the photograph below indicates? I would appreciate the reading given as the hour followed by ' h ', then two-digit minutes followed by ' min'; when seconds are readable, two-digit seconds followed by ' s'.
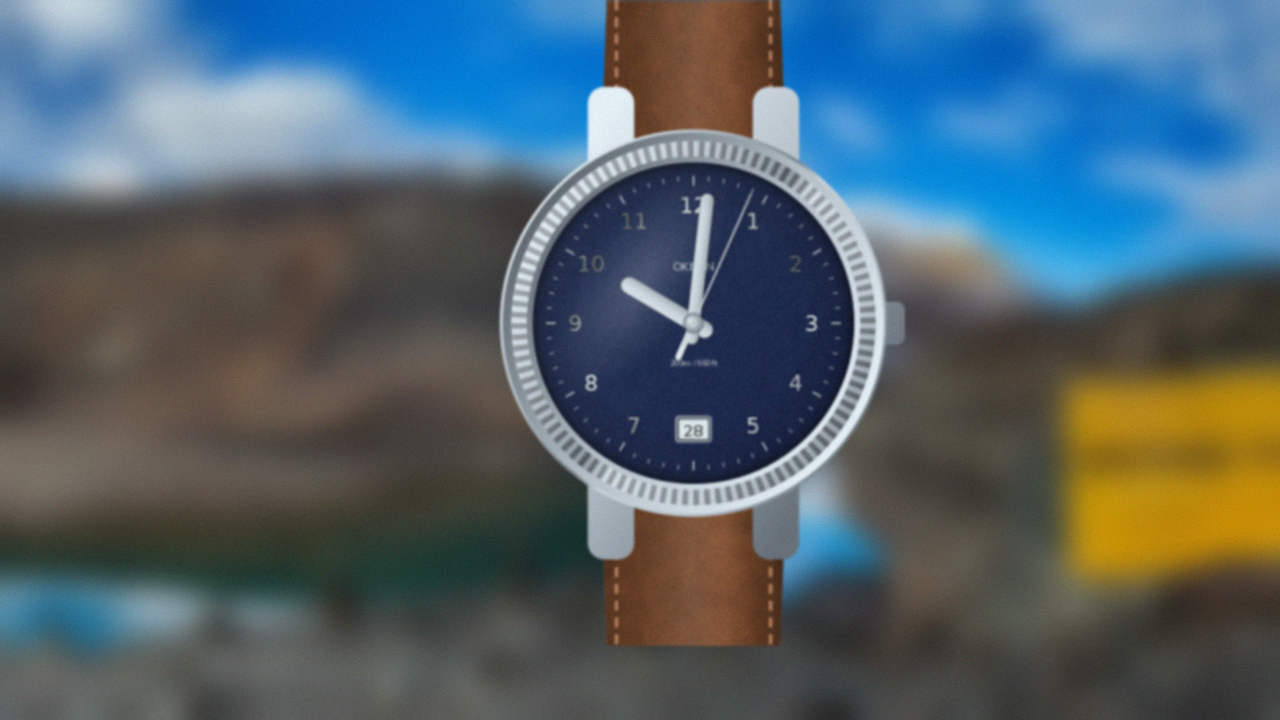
10 h 01 min 04 s
